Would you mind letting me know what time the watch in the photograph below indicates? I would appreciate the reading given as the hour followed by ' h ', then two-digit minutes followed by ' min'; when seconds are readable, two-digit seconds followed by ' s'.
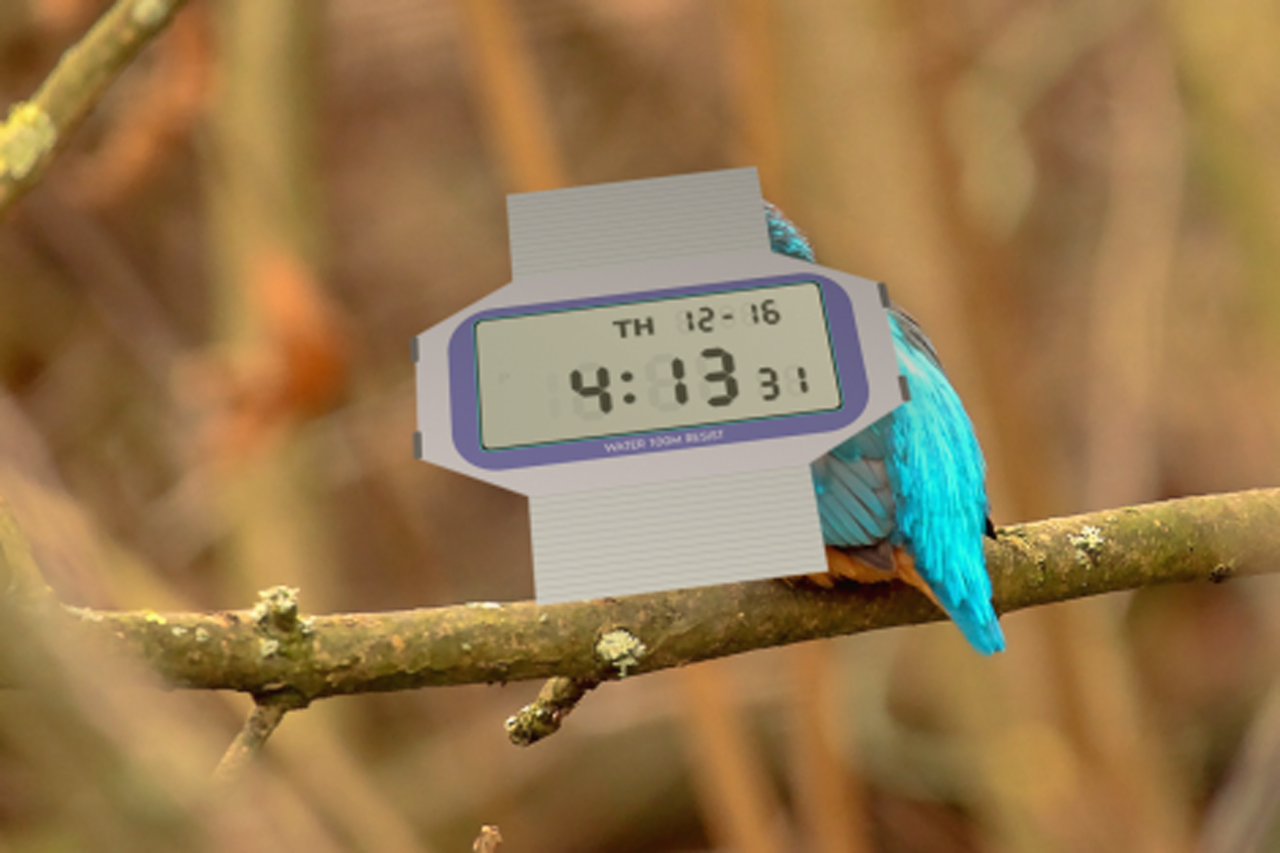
4 h 13 min 31 s
